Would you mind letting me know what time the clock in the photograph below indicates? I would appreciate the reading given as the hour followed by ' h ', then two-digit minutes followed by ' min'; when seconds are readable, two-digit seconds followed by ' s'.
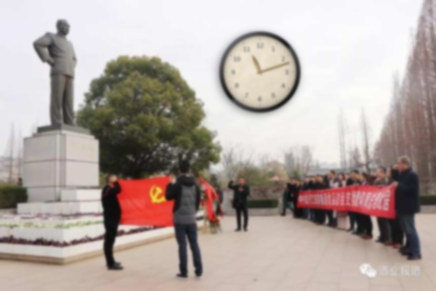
11 h 12 min
